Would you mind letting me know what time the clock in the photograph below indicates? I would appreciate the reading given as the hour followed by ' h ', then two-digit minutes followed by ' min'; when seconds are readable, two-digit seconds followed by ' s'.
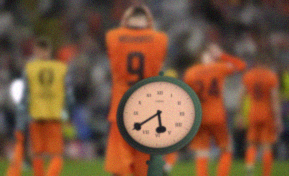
5 h 39 min
